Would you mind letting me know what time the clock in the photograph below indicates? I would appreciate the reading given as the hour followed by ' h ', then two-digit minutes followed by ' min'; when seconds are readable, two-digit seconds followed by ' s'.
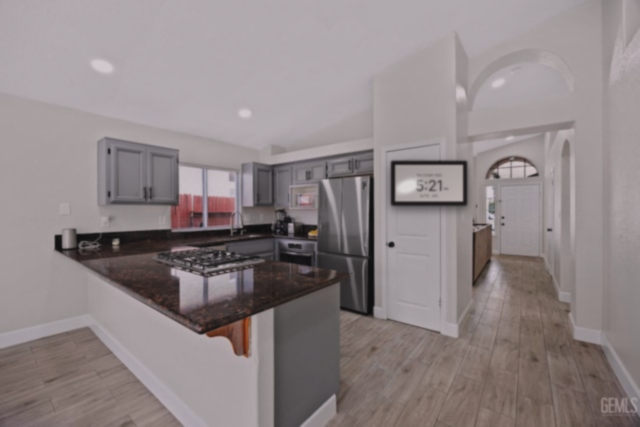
5 h 21 min
